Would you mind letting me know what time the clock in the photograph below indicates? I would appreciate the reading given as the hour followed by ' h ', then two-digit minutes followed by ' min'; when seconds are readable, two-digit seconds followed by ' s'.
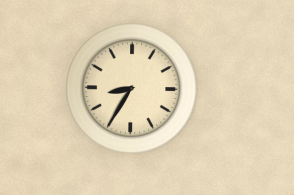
8 h 35 min
